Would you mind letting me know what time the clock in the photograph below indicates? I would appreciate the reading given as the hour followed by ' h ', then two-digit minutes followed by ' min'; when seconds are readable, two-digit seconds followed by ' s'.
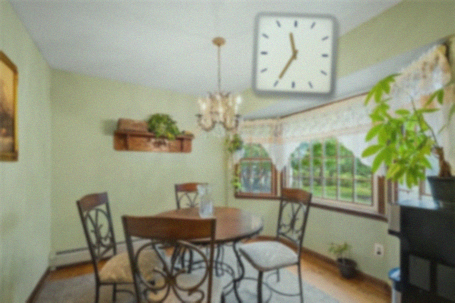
11 h 35 min
